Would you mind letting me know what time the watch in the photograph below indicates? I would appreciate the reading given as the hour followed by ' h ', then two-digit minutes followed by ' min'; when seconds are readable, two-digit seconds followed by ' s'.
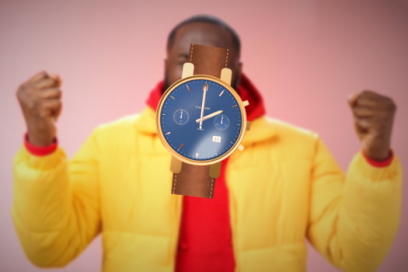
2 h 00 min
